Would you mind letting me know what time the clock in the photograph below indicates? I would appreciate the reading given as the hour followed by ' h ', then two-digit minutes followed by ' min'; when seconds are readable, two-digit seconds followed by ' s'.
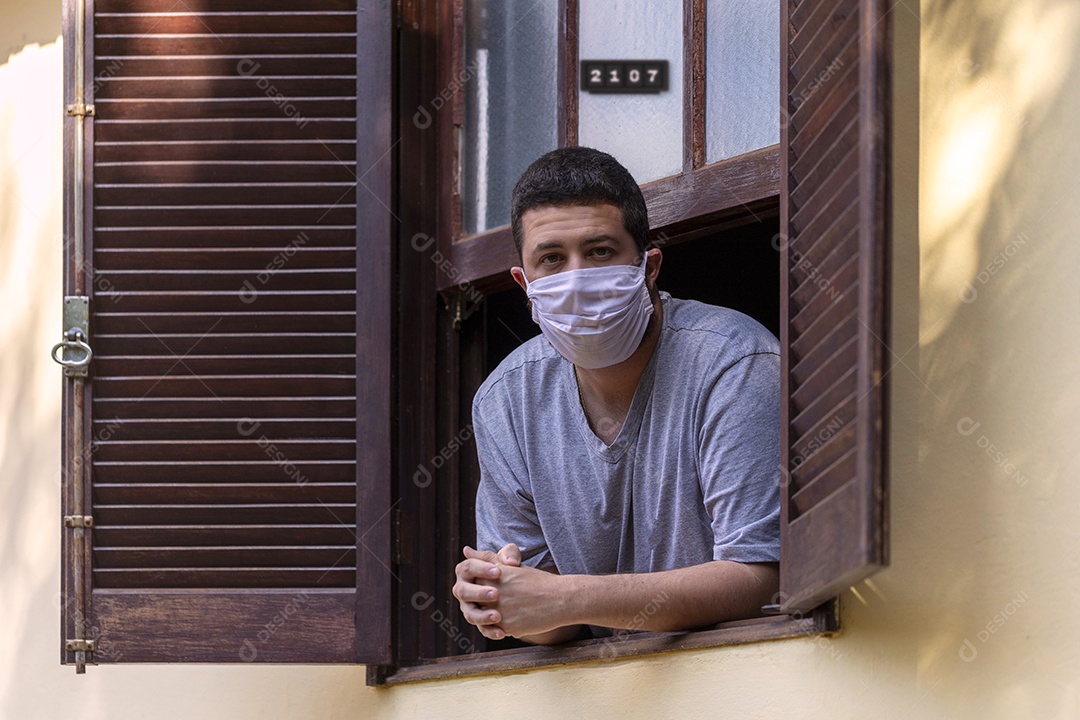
21 h 07 min
